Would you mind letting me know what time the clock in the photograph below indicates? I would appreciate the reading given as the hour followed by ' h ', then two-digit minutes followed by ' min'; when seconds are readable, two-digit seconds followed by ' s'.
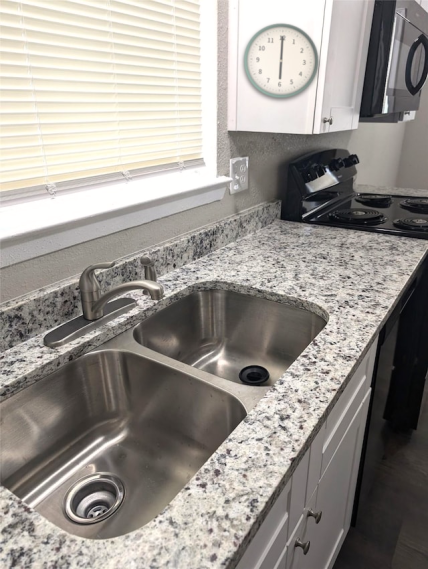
6 h 00 min
